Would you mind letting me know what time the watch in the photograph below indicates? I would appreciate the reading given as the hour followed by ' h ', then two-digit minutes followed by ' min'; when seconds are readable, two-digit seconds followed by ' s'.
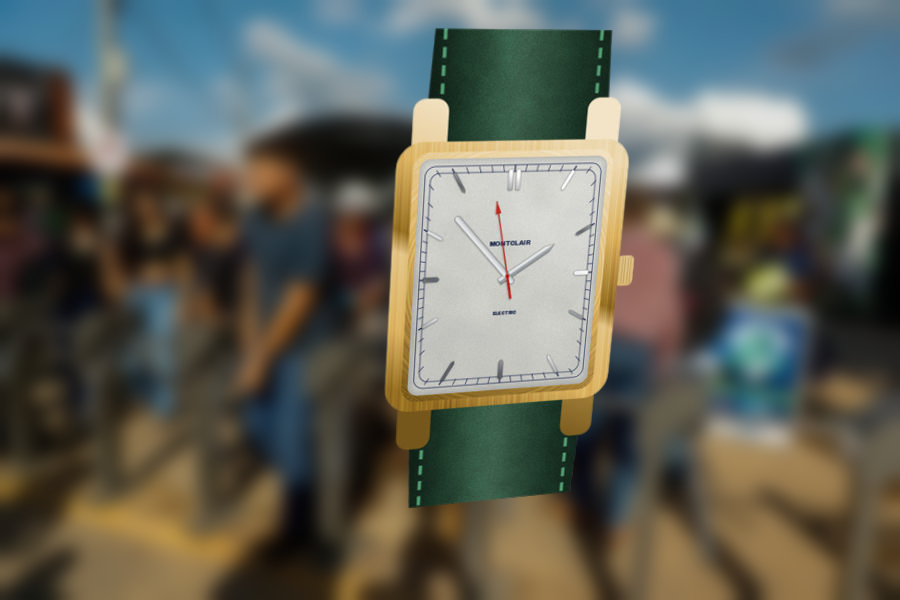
1 h 52 min 58 s
